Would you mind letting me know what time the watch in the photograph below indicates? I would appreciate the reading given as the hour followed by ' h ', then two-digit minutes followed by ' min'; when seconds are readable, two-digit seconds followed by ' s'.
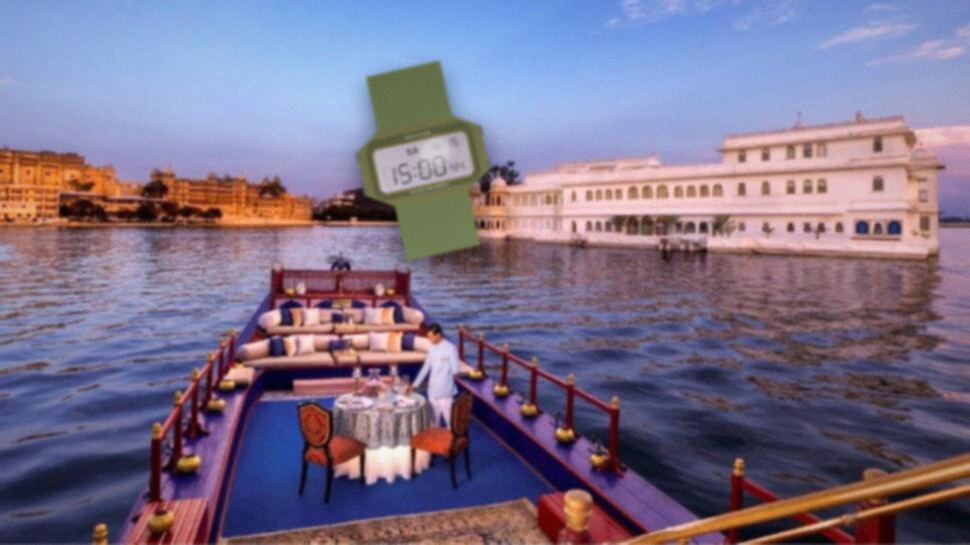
15 h 00 min
